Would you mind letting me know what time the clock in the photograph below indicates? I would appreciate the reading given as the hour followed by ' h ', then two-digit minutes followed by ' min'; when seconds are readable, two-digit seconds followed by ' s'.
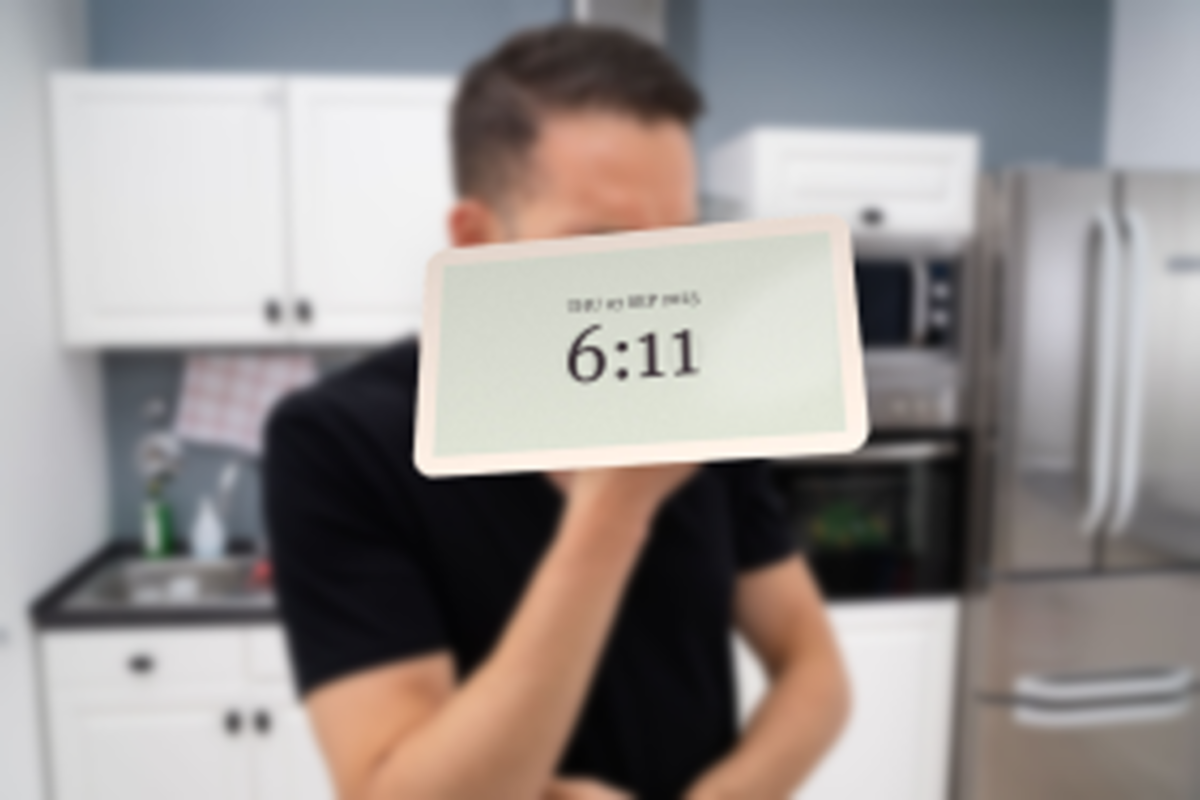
6 h 11 min
